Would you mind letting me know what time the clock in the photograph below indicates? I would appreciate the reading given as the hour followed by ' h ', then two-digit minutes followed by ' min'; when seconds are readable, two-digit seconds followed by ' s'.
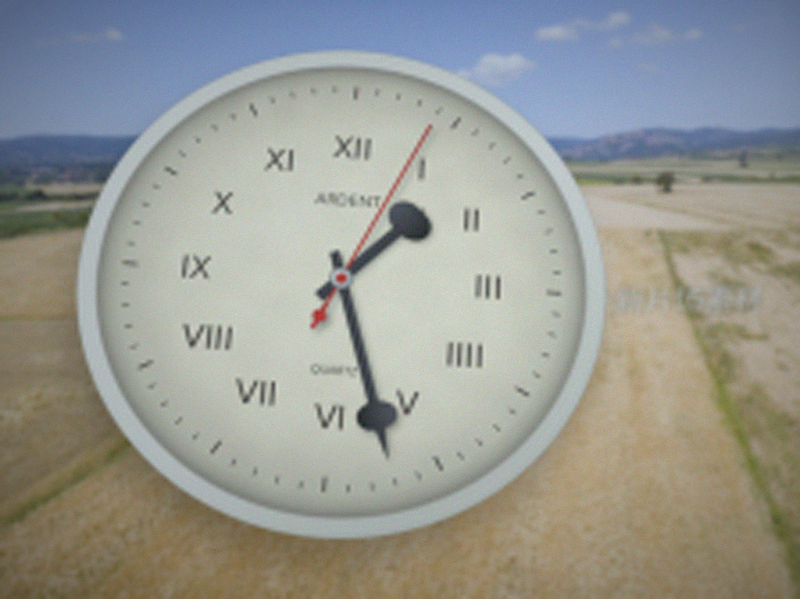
1 h 27 min 04 s
